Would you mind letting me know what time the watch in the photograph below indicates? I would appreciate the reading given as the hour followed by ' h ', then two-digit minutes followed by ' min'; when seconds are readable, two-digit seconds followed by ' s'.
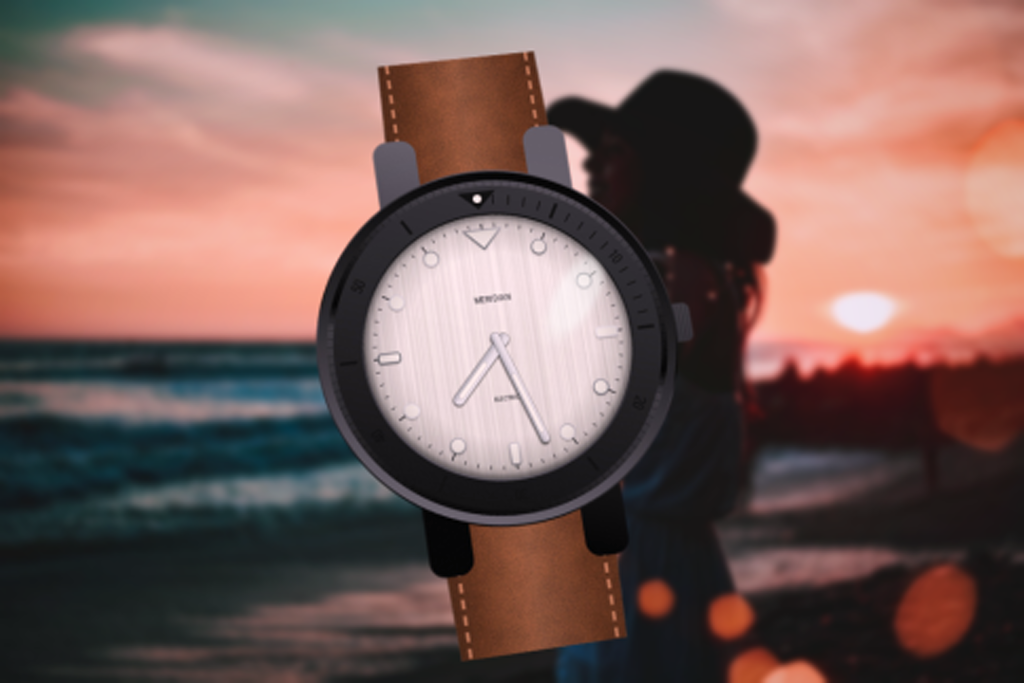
7 h 27 min
